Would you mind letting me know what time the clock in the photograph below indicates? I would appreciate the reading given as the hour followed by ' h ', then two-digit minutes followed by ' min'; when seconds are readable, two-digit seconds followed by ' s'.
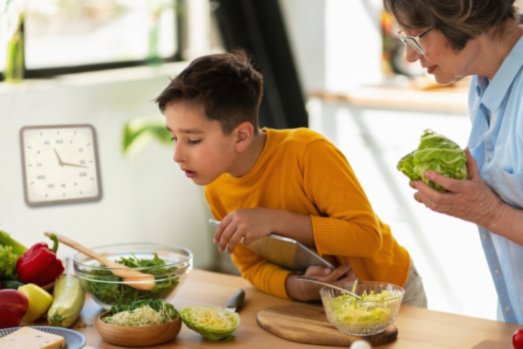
11 h 17 min
